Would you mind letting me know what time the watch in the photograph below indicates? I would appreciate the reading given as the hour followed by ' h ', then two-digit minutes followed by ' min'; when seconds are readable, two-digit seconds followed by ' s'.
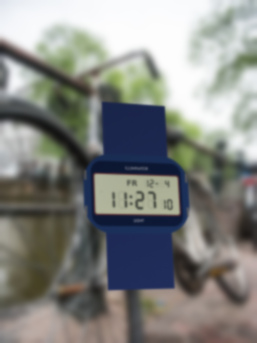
11 h 27 min 10 s
